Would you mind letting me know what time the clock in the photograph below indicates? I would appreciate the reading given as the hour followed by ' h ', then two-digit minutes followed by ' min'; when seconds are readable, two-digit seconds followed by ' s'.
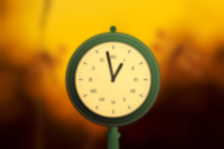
12 h 58 min
